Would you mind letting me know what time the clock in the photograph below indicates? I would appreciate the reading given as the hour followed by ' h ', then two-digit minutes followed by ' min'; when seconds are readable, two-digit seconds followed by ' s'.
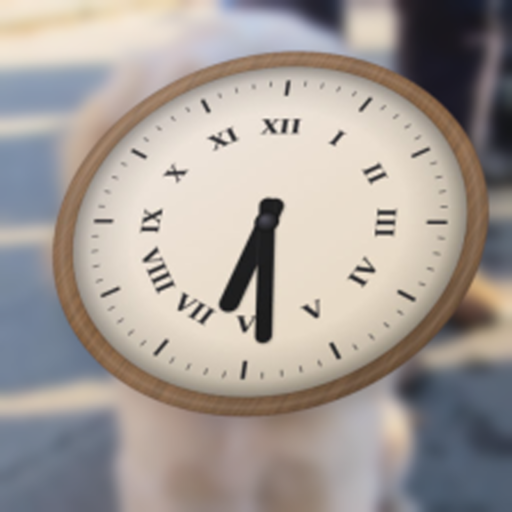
6 h 29 min
